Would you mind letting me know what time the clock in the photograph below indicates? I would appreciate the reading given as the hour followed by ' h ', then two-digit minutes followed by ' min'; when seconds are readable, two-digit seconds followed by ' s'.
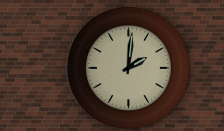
2 h 01 min
